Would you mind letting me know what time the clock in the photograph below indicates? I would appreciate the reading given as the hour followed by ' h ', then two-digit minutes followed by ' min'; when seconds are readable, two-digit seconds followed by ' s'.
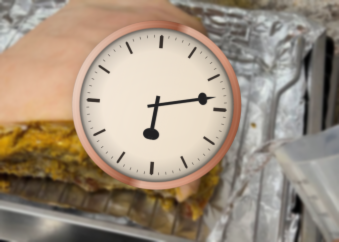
6 h 13 min
